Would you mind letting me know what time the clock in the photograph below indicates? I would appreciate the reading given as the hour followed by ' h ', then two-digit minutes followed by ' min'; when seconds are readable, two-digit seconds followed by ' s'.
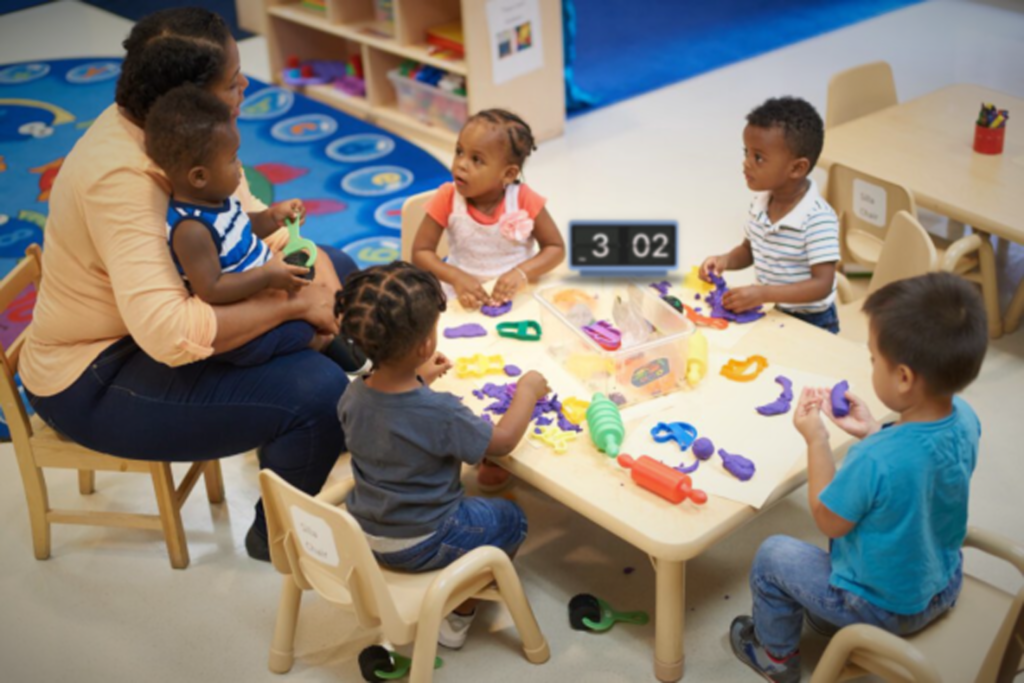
3 h 02 min
